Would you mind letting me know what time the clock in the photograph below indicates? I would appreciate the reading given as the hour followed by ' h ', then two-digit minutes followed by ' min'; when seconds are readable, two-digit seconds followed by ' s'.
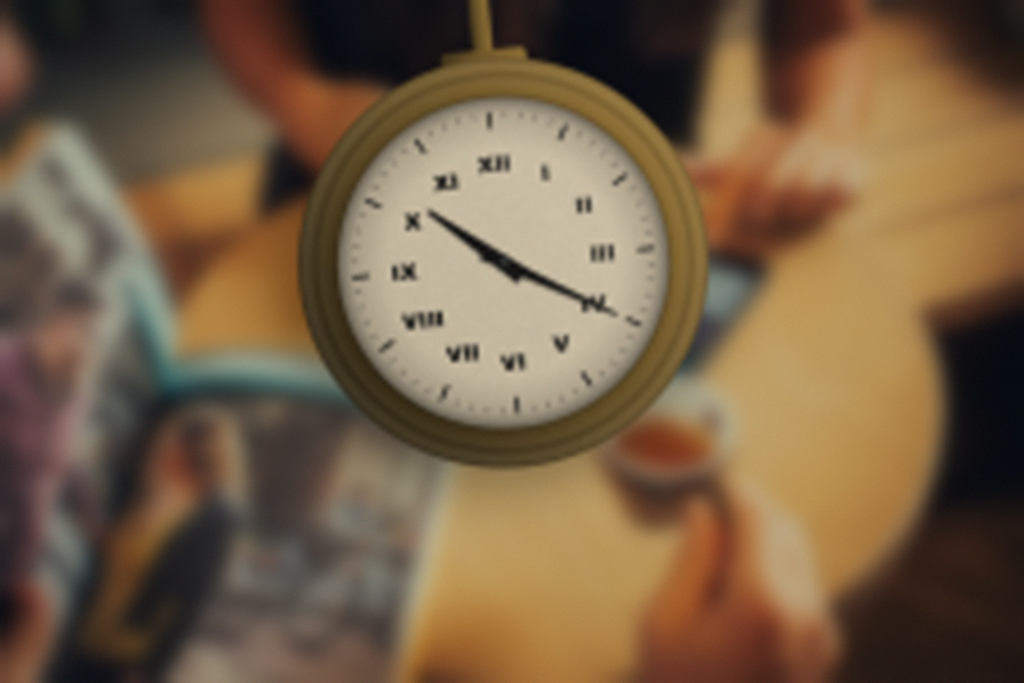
10 h 20 min
